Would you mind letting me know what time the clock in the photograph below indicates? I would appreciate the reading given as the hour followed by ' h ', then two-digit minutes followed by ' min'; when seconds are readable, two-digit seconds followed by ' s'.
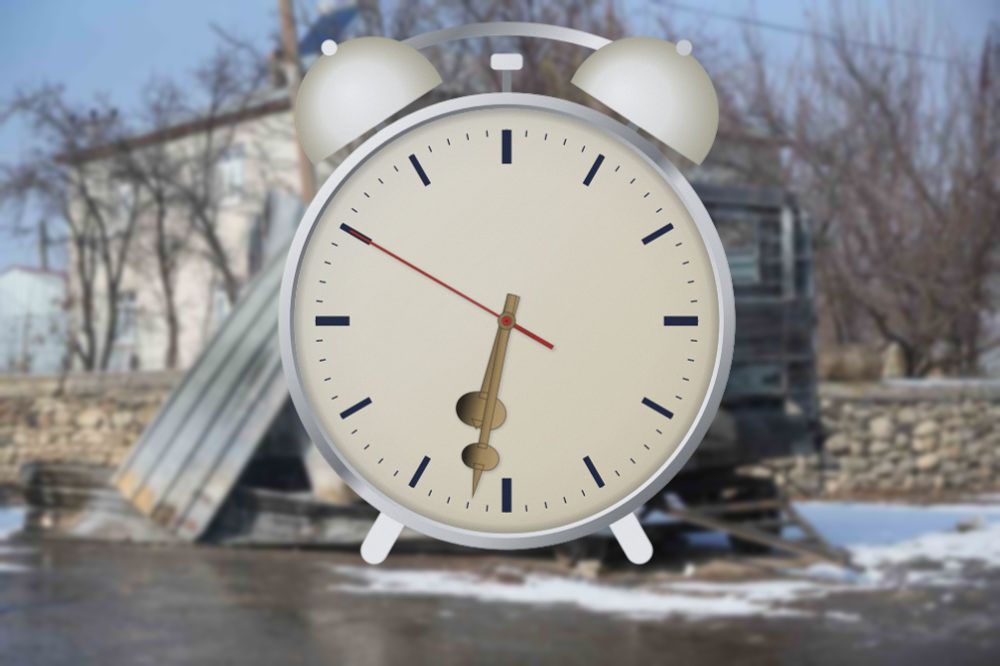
6 h 31 min 50 s
